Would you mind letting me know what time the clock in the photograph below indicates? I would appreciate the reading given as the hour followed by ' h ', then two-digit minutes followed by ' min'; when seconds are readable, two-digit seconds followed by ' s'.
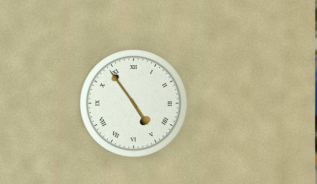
4 h 54 min
